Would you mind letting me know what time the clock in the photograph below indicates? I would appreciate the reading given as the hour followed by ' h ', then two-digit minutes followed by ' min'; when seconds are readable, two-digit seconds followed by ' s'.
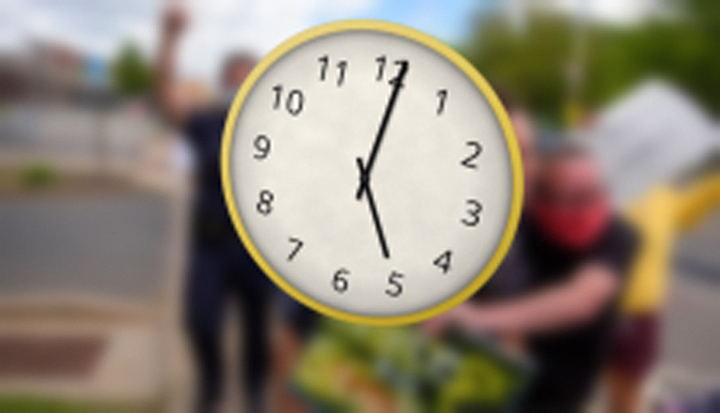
5 h 01 min
